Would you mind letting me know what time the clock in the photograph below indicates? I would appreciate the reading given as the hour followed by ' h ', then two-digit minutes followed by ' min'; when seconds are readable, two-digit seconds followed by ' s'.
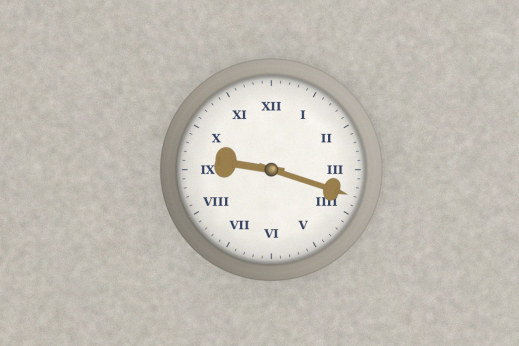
9 h 18 min
